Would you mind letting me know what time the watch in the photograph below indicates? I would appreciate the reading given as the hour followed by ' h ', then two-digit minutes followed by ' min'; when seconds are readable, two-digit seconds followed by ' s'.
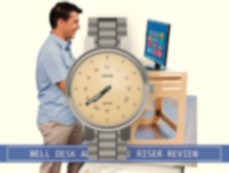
7 h 39 min
